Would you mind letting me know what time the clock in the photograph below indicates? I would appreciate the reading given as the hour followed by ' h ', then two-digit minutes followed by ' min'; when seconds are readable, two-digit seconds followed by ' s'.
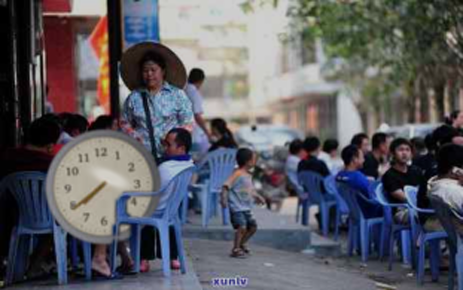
7 h 39 min
